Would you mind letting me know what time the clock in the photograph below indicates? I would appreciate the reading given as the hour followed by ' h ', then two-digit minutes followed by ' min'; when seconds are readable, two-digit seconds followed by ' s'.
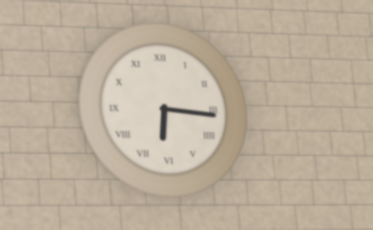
6 h 16 min
